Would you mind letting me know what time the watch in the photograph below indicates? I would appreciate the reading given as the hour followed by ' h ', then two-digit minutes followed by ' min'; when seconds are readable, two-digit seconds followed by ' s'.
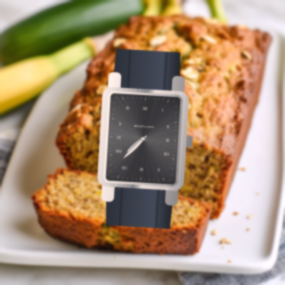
7 h 37 min
